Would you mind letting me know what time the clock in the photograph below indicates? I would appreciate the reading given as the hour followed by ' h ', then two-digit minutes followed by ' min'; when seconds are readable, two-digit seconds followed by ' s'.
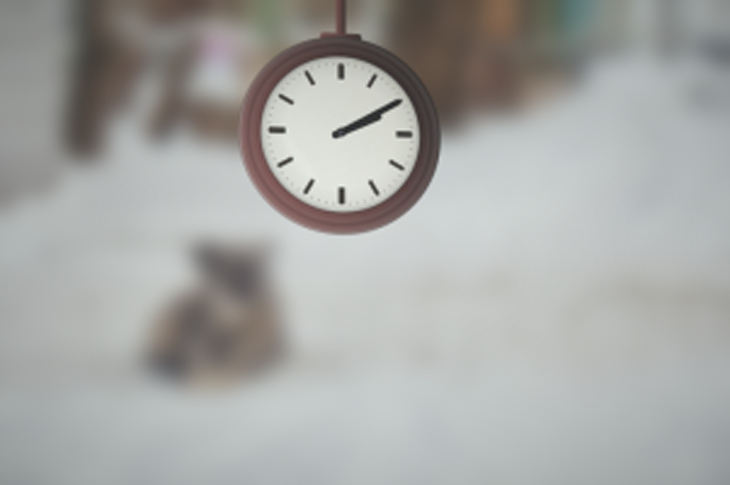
2 h 10 min
